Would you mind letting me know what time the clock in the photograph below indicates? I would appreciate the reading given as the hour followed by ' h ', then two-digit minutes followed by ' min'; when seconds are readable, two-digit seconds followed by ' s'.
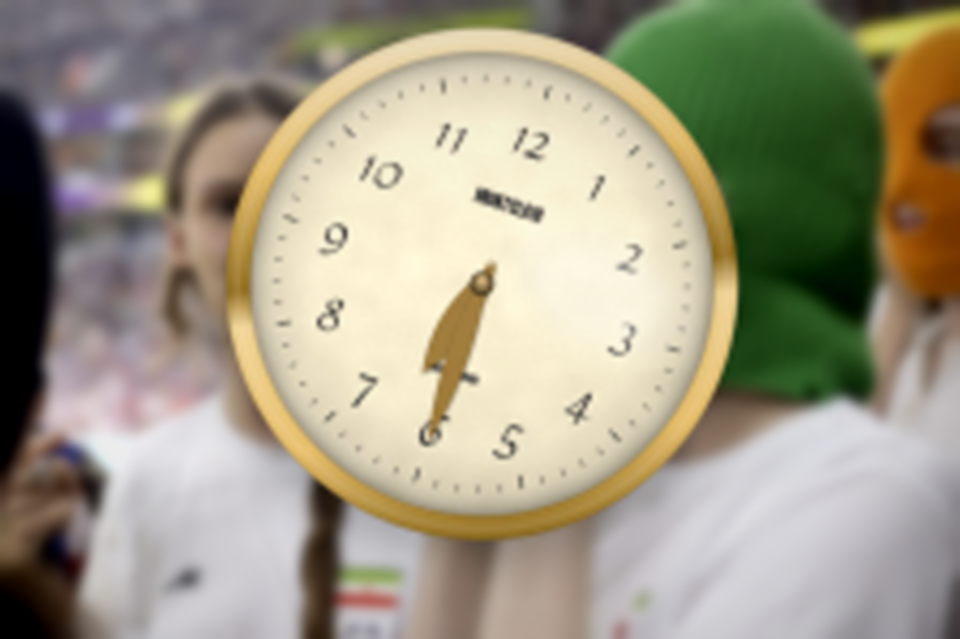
6 h 30 min
